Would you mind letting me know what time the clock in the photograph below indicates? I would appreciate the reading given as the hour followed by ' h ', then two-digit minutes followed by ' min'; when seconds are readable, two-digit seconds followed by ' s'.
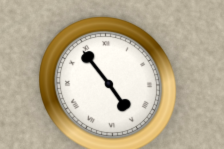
4 h 54 min
